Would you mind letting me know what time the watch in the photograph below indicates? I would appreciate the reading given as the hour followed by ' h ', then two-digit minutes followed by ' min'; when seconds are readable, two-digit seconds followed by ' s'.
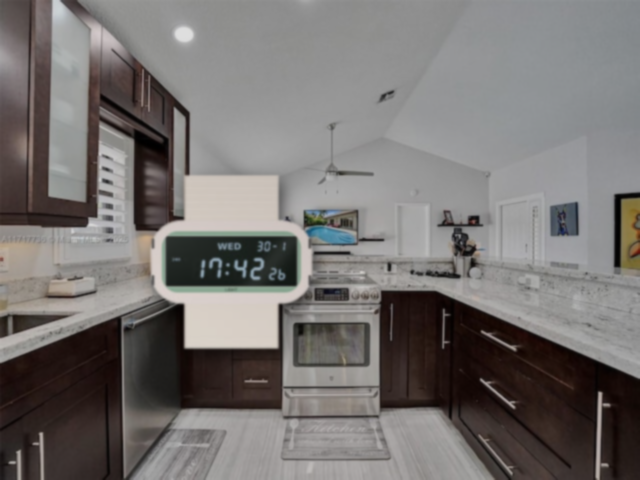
17 h 42 min 26 s
